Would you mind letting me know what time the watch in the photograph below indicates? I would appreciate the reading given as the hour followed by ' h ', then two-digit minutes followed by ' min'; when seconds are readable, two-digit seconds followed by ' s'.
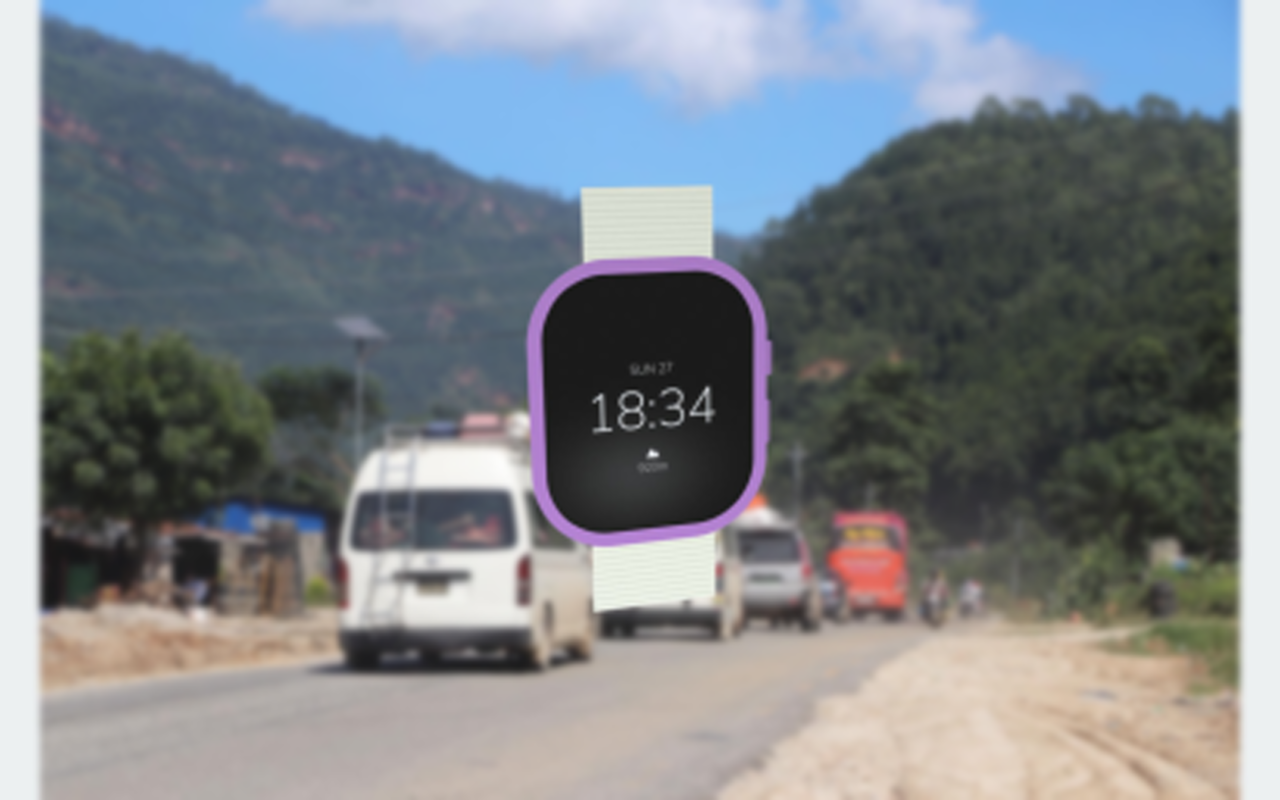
18 h 34 min
